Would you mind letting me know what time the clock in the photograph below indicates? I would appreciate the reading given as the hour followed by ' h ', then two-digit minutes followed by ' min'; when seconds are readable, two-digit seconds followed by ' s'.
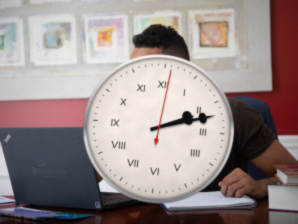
2 h 12 min 01 s
